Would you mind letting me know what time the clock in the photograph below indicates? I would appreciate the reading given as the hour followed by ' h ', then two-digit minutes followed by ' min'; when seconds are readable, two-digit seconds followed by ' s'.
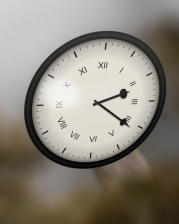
2 h 21 min
